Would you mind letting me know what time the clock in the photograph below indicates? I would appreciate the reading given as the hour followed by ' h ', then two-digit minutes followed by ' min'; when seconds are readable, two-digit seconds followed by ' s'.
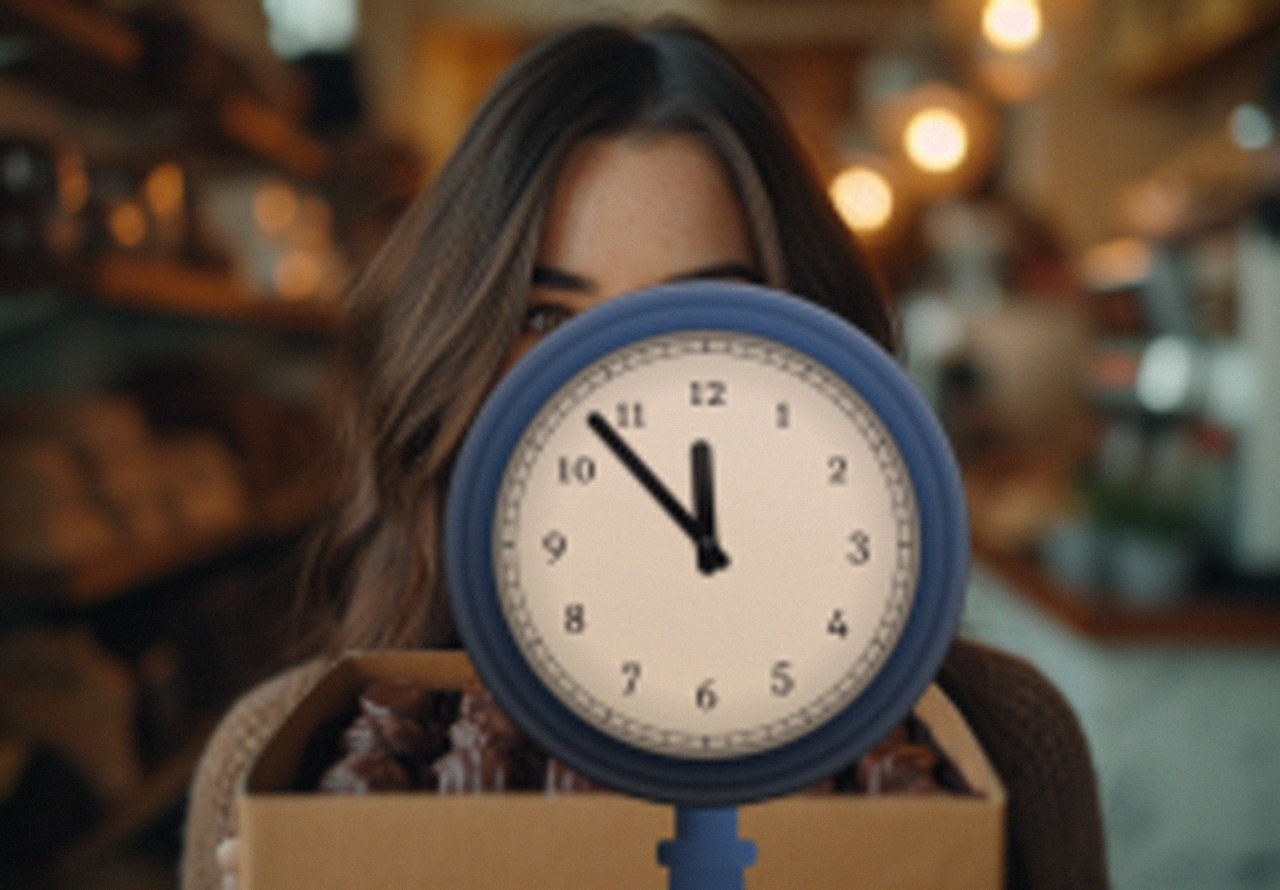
11 h 53 min
